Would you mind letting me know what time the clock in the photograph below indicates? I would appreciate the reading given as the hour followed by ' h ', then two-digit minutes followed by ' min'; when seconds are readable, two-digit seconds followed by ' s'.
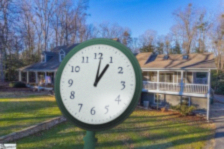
1 h 01 min
